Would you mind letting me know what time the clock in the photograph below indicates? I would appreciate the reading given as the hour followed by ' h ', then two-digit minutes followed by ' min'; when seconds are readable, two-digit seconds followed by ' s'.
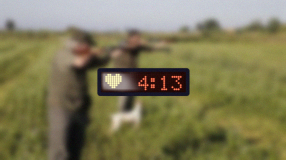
4 h 13 min
